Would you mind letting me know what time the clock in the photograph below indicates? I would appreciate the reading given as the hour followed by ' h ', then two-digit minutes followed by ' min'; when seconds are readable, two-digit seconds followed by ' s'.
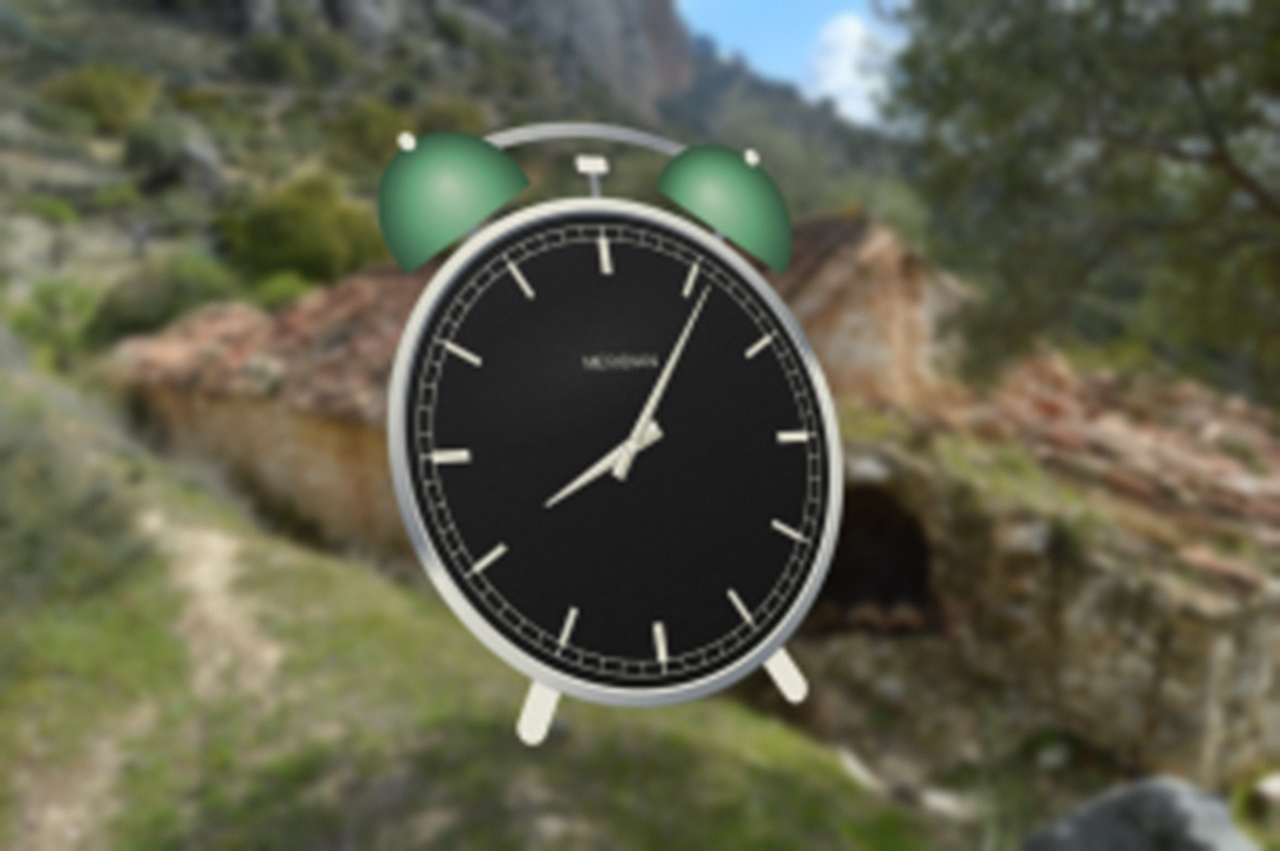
8 h 06 min
